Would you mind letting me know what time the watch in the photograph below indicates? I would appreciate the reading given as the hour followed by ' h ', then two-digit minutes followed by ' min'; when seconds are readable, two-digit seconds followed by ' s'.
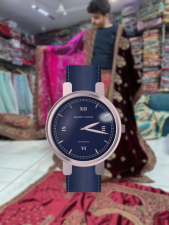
2 h 17 min
